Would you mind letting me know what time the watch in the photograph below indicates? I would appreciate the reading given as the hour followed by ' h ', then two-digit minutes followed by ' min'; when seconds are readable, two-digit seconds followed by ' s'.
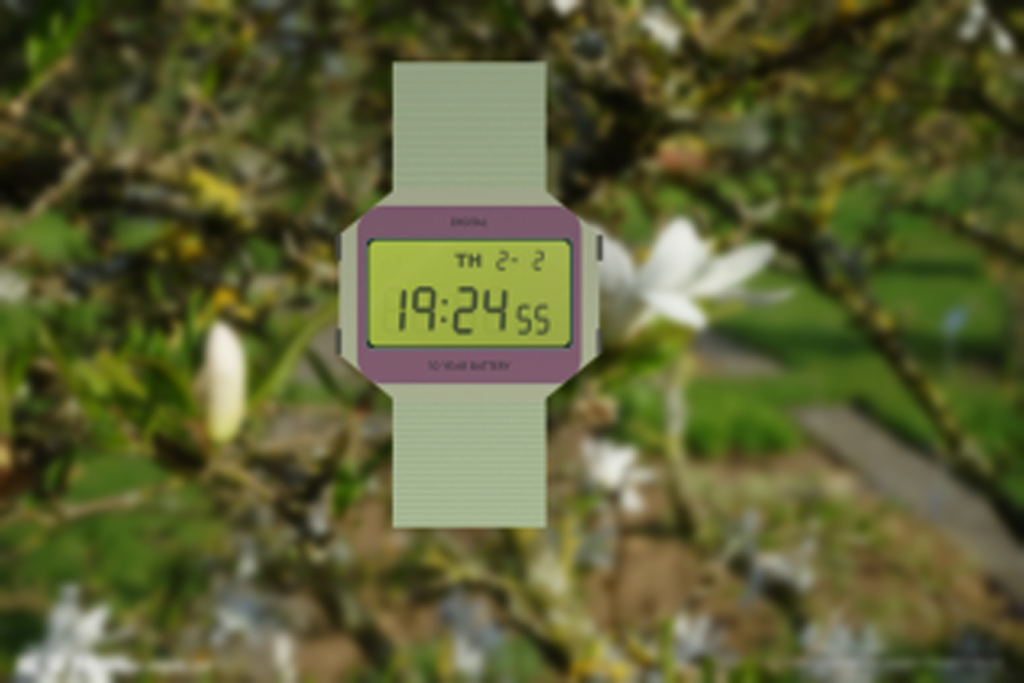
19 h 24 min 55 s
